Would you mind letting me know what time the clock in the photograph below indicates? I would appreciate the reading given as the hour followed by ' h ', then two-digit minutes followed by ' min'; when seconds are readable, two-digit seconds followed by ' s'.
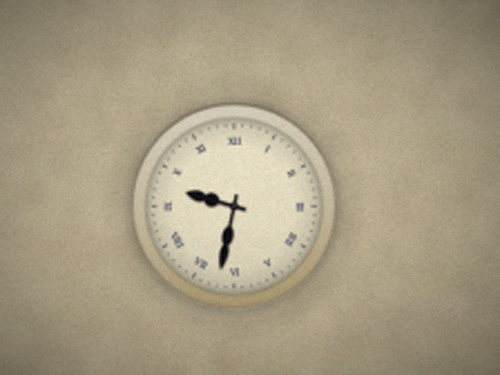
9 h 32 min
